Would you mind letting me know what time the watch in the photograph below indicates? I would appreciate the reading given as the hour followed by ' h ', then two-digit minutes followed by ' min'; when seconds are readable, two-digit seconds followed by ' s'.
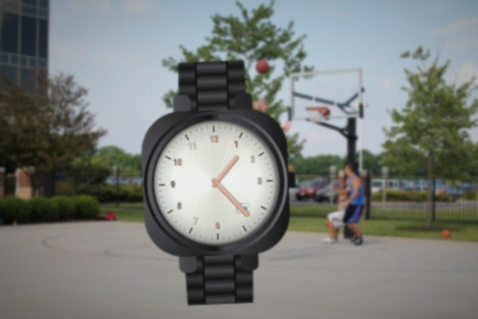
1 h 23 min
